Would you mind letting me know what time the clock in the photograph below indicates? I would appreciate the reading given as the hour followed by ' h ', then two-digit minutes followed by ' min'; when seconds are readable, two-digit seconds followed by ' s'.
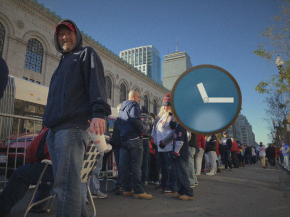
11 h 15 min
